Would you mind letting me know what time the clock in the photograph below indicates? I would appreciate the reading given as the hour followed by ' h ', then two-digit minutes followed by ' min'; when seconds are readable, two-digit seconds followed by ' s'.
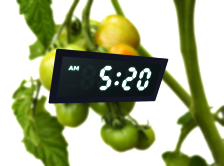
5 h 20 min
